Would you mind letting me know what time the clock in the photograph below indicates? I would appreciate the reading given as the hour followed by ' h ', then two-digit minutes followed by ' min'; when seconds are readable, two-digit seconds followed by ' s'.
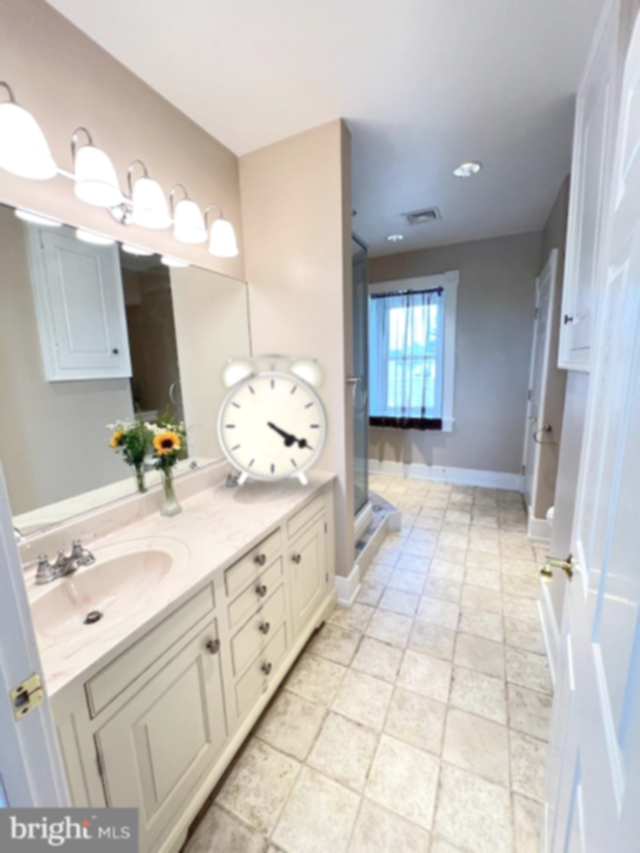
4 h 20 min
